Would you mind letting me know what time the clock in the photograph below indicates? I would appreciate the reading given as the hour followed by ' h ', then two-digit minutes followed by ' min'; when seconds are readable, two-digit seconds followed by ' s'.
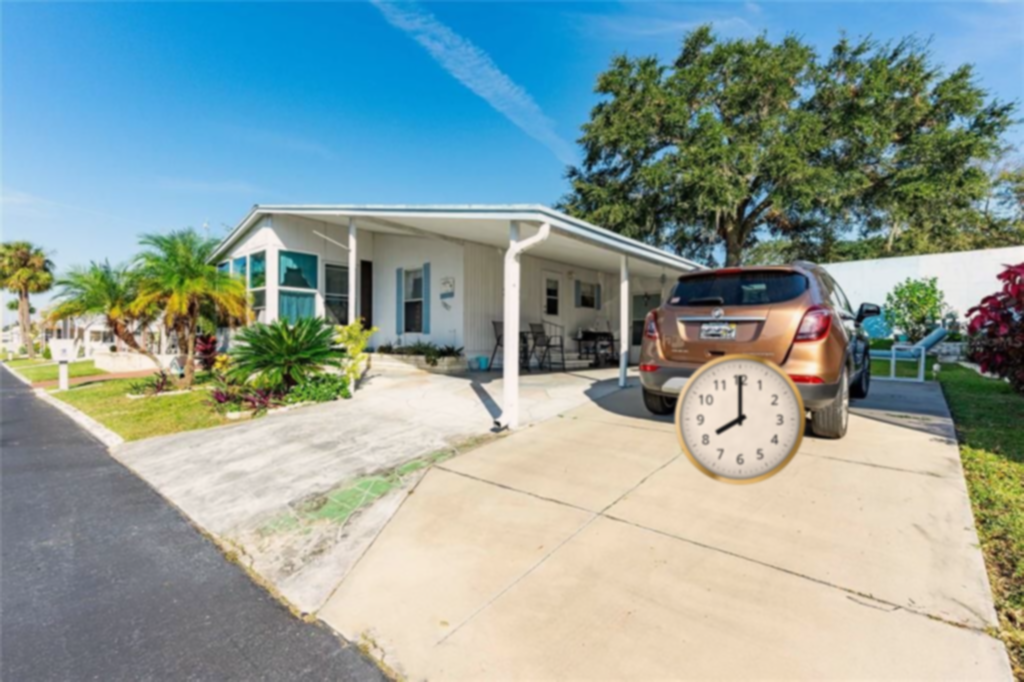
8 h 00 min
